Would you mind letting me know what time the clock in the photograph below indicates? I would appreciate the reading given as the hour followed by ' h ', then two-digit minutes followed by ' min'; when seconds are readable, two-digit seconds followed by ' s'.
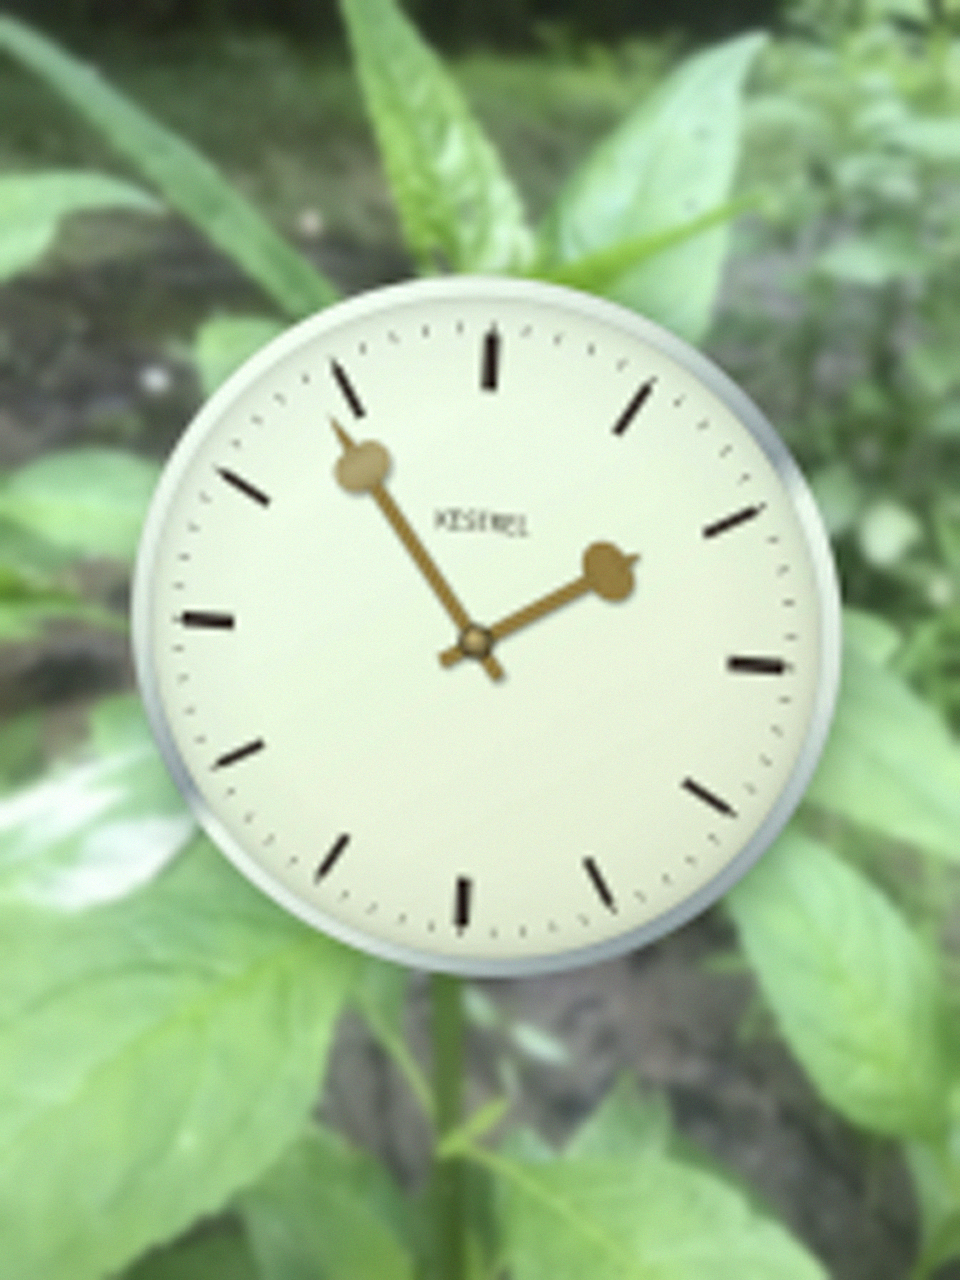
1 h 54 min
